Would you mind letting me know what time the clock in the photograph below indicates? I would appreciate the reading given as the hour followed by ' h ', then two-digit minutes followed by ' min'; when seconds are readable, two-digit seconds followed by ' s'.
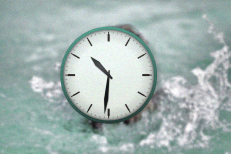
10 h 31 min
